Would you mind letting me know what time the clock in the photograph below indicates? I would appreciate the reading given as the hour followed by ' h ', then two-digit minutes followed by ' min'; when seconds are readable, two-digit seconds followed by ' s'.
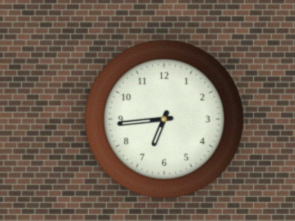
6 h 44 min
